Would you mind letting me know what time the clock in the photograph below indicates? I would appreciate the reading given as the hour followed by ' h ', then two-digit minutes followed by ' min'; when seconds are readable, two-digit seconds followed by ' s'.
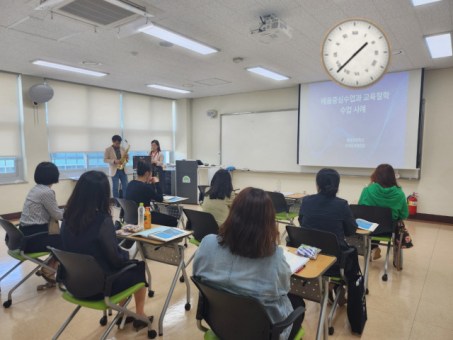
1 h 38 min
